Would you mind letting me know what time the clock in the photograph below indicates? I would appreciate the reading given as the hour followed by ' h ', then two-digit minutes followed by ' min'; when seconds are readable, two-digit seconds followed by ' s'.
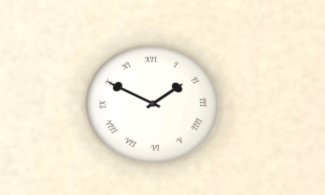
1 h 50 min
